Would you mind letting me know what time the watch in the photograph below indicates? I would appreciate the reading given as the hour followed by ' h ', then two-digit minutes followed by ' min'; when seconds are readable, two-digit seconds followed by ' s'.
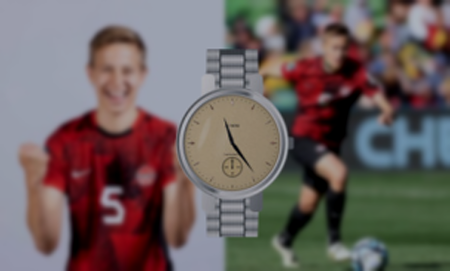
11 h 24 min
